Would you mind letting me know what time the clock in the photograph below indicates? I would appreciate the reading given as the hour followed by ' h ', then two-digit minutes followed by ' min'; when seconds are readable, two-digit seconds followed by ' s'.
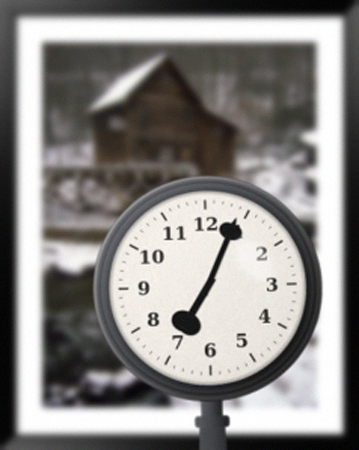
7 h 04 min
